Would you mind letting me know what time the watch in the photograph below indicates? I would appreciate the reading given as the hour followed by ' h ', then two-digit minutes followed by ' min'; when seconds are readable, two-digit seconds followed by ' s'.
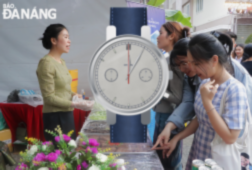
12 h 05 min
